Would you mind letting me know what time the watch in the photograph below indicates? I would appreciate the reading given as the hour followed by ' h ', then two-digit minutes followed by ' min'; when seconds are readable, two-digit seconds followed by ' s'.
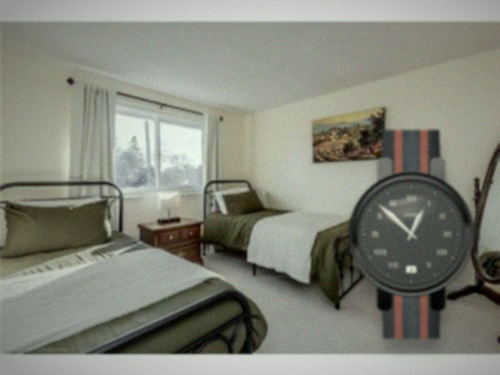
12 h 52 min
